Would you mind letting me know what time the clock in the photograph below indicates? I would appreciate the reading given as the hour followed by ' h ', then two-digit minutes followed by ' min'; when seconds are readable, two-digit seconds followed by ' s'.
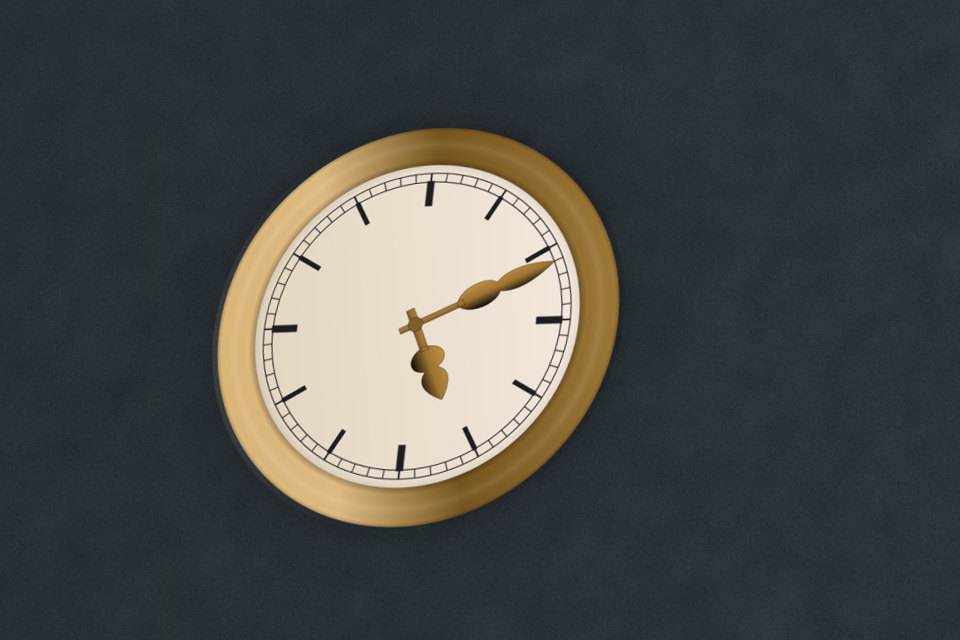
5 h 11 min
